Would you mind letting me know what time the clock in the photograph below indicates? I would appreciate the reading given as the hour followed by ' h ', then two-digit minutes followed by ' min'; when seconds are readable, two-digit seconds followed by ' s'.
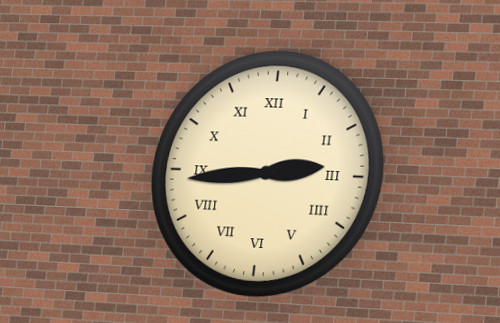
2 h 44 min
